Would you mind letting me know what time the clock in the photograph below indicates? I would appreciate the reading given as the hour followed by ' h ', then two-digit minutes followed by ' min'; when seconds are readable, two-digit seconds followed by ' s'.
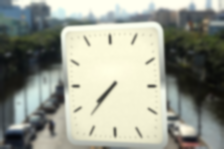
7 h 37 min
